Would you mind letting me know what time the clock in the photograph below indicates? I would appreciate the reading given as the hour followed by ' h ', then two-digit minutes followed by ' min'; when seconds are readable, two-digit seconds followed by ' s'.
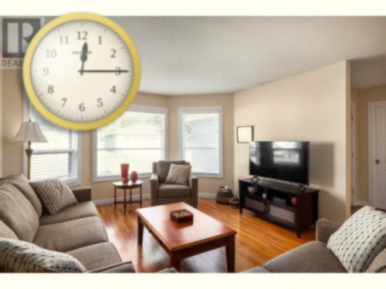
12 h 15 min
